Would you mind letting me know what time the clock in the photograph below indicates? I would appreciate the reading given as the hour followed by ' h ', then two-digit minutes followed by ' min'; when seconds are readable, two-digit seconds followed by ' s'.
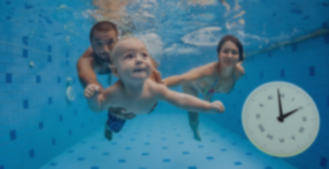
1 h 59 min
